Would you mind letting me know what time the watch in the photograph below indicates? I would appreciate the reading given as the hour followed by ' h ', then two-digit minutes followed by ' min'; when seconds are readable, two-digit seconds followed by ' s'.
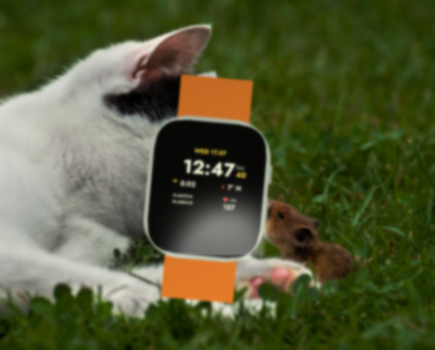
12 h 47 min
